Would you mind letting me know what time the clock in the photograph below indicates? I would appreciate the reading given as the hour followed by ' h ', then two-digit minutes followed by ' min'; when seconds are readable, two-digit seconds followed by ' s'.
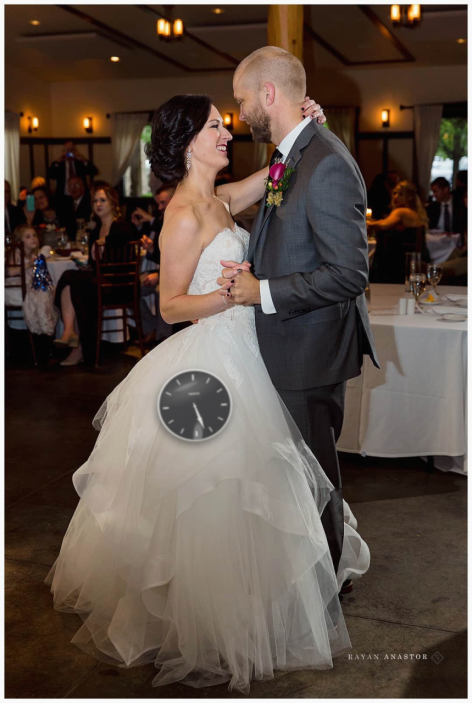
5 h 27 min
